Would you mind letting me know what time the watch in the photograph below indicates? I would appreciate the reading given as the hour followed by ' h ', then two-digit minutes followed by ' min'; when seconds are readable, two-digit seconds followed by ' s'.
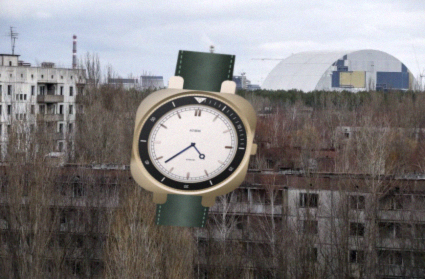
4 h 38 min
